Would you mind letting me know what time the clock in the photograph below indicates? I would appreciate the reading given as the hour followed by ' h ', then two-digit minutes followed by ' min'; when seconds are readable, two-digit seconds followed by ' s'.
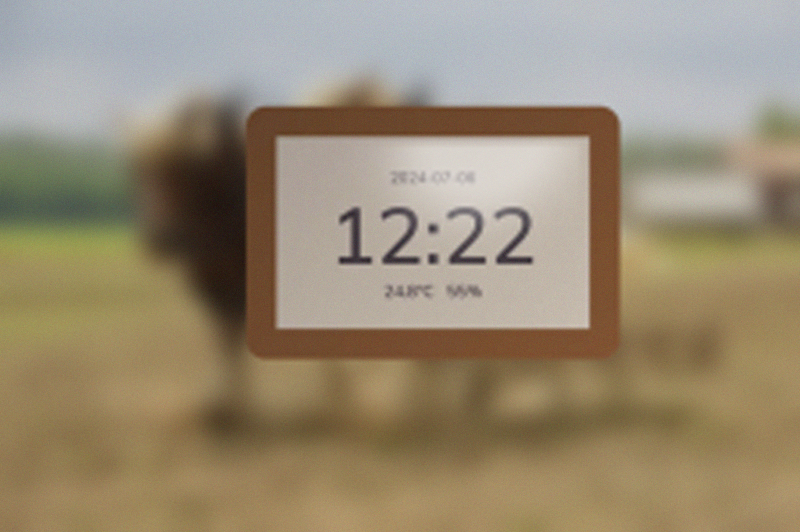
12 h 22 min
